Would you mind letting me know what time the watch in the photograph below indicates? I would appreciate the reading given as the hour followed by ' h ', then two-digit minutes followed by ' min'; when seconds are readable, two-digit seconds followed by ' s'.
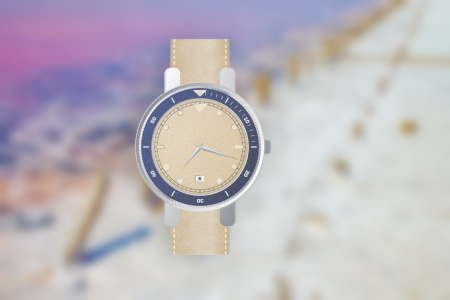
7 h 18 min
